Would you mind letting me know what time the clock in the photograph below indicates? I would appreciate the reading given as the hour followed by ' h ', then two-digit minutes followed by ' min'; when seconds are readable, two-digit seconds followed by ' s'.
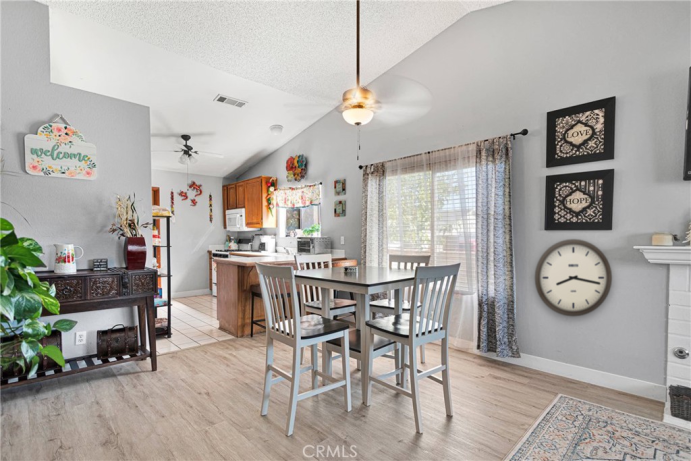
8 h 17 min
